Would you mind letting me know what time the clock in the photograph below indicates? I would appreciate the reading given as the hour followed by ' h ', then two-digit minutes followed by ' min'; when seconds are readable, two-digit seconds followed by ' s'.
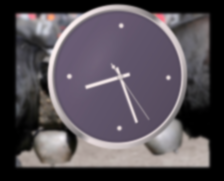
8 h 26 min 24 s
